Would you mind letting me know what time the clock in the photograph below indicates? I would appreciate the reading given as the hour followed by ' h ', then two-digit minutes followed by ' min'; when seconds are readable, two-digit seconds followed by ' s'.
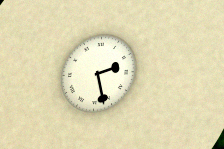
2 h 27 min
